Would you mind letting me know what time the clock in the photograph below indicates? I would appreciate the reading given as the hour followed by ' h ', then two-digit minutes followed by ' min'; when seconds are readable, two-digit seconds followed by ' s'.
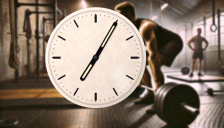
7 h 05 min
